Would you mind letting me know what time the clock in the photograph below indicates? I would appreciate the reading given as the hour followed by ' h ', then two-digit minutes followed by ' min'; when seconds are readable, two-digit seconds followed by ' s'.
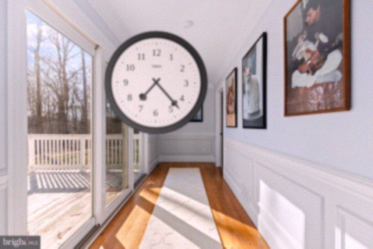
7 h 23 min
